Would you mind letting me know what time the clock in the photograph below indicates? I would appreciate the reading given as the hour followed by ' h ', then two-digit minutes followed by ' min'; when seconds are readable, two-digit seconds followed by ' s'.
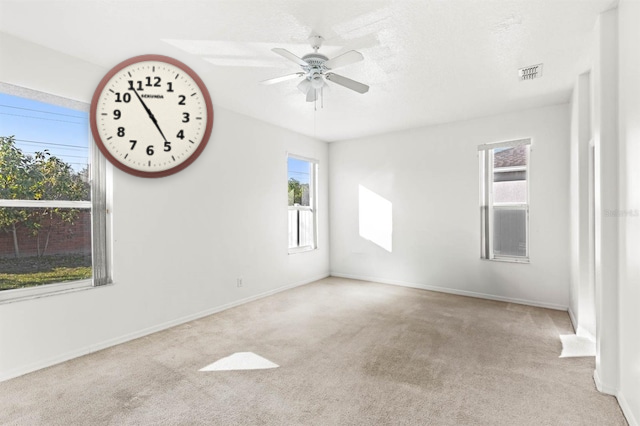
4 h 54 min
